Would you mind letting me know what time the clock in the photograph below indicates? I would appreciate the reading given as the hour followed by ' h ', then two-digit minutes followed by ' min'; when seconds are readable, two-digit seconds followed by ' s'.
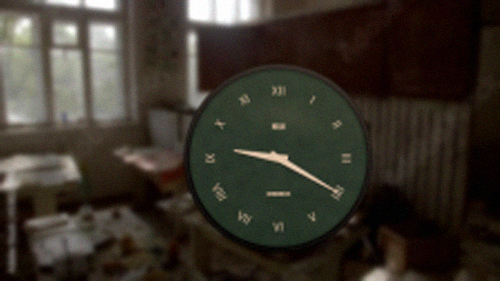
9 h 20 min
